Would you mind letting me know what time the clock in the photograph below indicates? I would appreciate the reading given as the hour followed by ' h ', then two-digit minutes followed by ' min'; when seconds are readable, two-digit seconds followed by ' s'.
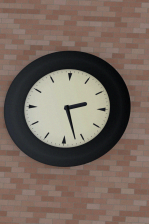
2 h 27 min
